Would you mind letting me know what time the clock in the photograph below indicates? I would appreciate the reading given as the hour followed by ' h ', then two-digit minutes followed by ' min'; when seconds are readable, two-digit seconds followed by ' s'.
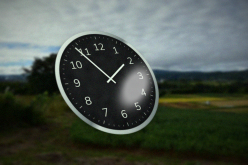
1 h 54 min
